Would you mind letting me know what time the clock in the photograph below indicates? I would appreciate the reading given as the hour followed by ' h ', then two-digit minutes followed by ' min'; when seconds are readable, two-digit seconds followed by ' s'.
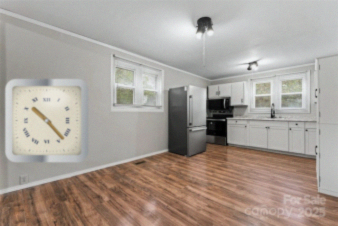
10 h 23 min
